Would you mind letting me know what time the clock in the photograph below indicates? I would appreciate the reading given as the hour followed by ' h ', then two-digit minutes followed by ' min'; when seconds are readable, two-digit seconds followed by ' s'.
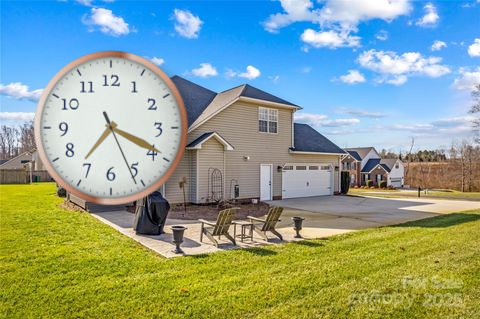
7 h 19 min 26 s
